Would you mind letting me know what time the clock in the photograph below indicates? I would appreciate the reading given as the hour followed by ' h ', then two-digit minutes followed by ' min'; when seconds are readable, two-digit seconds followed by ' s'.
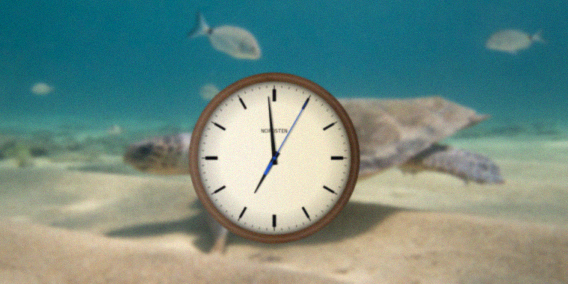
6 h 59 min 05 s
